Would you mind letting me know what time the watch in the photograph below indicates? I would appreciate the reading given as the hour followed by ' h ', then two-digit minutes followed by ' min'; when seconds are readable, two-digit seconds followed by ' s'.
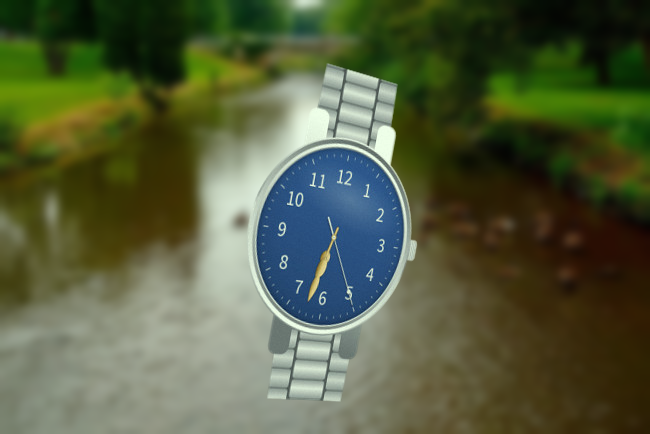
6 h 32 min 25 s
